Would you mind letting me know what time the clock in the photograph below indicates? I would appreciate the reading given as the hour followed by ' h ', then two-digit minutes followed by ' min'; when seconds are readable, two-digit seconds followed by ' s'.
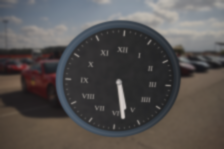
5 h 28 min
